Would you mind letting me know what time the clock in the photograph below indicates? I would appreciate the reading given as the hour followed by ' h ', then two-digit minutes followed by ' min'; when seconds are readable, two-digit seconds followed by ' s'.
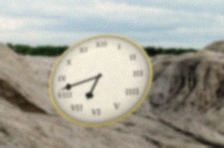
6 h 42 min
